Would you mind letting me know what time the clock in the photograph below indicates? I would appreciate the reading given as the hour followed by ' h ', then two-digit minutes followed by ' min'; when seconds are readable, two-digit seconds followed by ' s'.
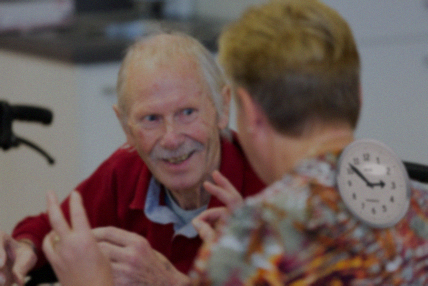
2 h 52 min
